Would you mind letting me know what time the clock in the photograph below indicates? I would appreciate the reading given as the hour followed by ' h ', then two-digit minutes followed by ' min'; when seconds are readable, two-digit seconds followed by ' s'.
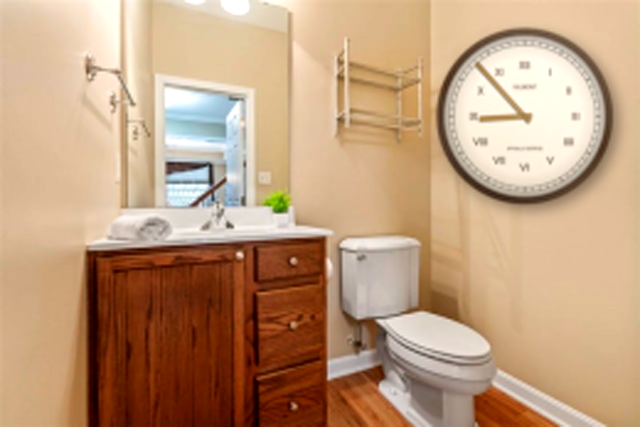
8 h 53 min
